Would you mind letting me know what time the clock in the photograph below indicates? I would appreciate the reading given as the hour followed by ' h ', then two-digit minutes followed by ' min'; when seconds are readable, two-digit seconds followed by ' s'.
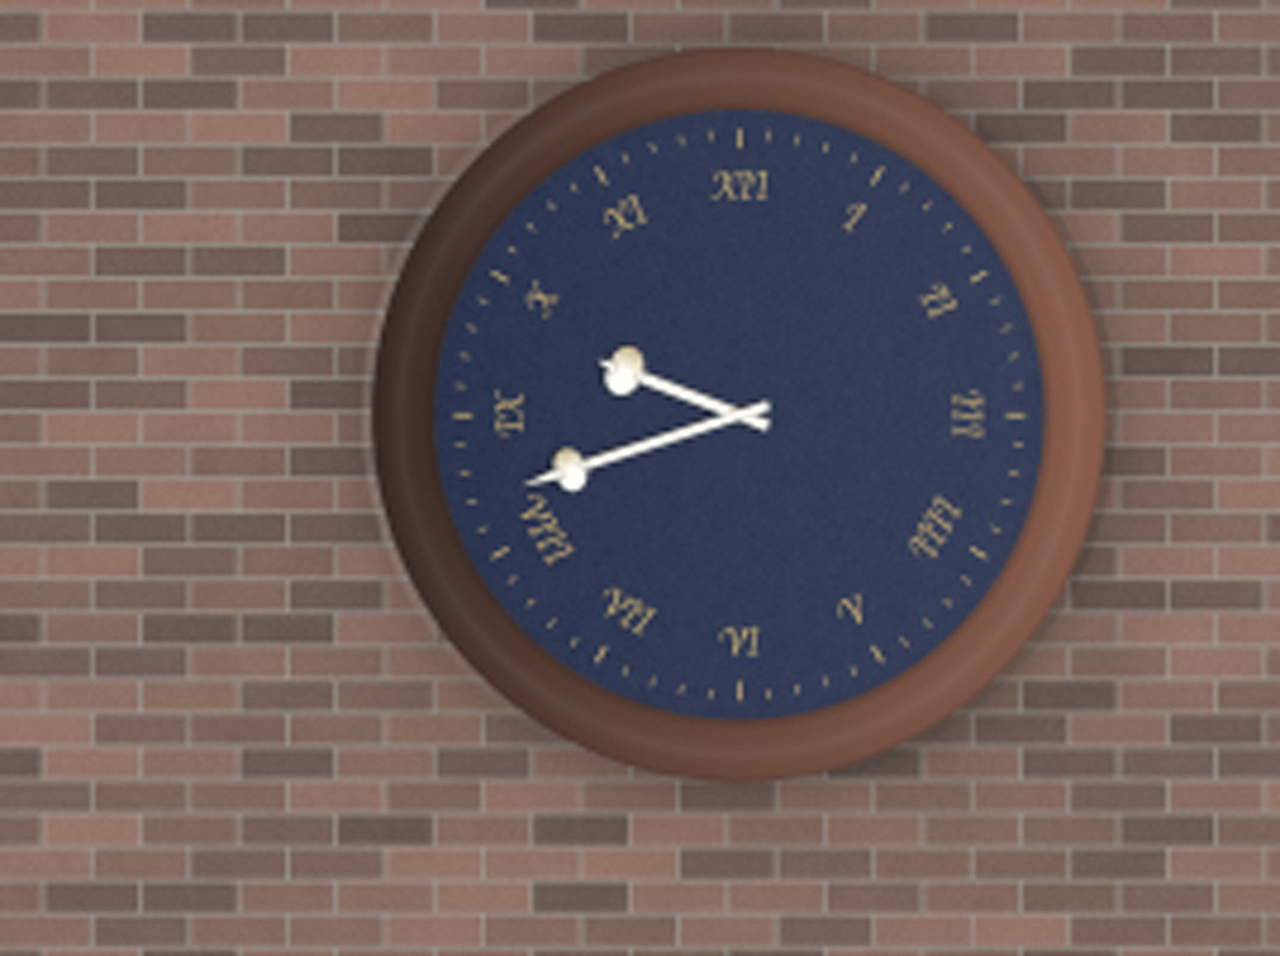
9 h 42 min
